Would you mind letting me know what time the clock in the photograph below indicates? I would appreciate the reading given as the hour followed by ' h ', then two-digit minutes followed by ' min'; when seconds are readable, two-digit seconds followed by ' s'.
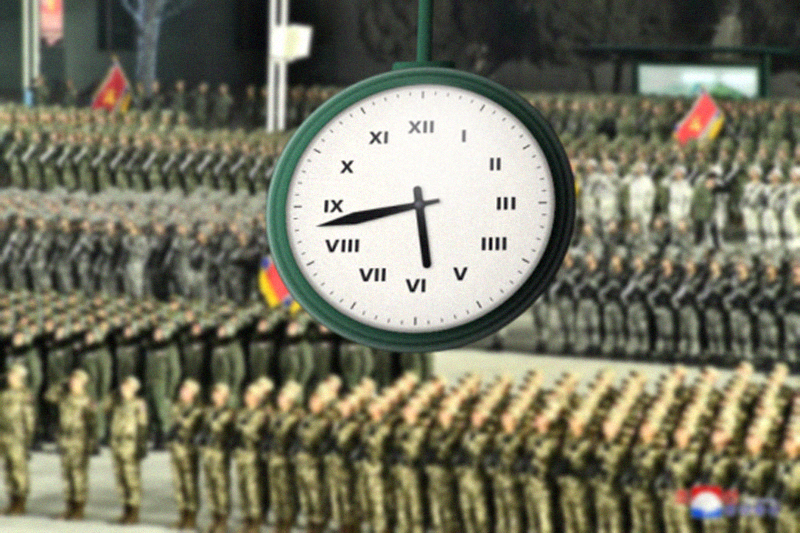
5 h 43 min
